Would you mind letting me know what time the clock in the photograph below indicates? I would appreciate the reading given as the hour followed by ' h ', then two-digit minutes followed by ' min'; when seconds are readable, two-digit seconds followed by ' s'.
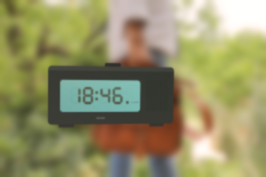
18 h 46 min
